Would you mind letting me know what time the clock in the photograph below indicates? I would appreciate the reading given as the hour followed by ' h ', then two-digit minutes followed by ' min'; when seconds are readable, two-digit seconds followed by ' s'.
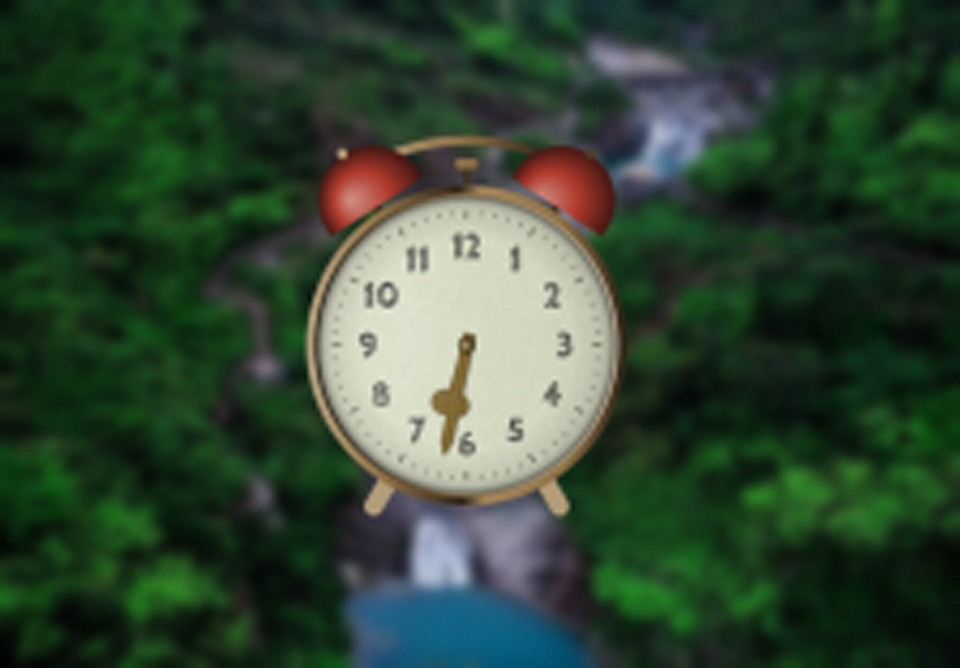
6 h 32 min
